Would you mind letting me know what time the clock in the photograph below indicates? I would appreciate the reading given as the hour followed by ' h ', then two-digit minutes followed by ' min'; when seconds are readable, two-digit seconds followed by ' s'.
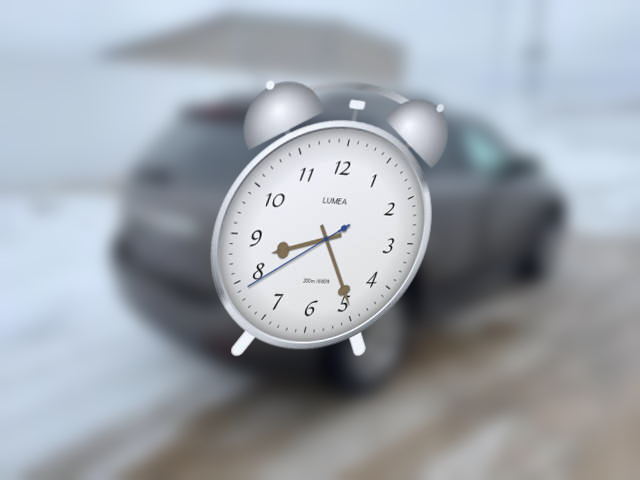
8 h 24 min 39 s
